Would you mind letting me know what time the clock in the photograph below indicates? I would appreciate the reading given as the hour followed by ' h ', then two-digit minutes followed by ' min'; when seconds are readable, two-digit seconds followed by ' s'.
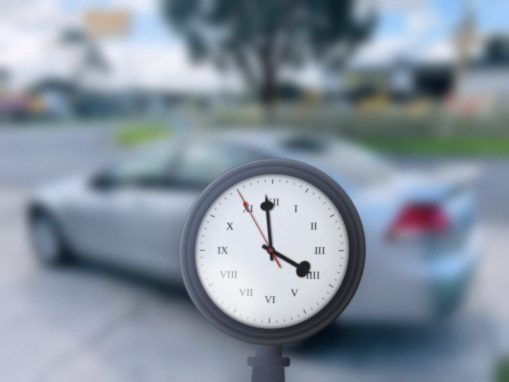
3 h 58 min 55 s
